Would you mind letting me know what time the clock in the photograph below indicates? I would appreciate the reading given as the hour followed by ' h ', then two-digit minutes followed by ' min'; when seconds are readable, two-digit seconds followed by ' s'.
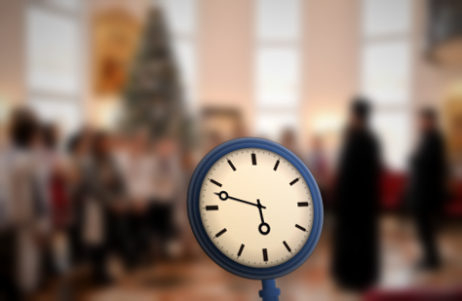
5 h 48 min
